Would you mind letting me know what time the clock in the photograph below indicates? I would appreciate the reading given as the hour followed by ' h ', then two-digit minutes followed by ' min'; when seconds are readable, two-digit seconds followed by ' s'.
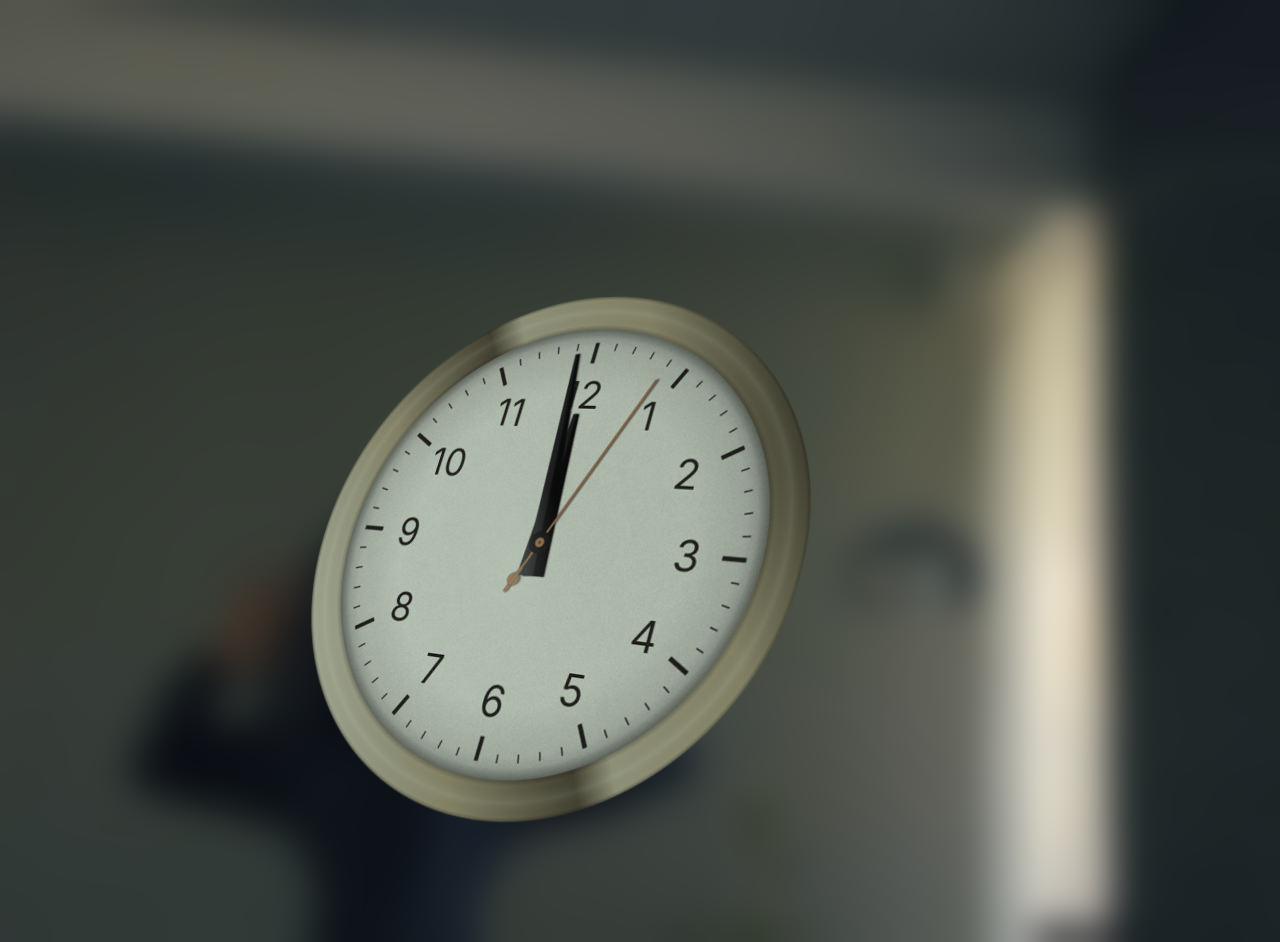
11 h 59 min 04 s
